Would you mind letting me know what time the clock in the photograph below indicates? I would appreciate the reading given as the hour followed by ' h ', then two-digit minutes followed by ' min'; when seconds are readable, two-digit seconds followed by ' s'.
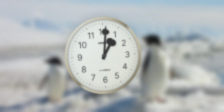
1 h 01 min
